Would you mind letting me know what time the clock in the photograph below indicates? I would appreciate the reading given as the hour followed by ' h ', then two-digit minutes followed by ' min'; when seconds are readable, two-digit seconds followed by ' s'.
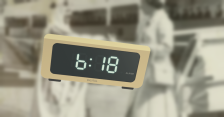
6 h 18 min
